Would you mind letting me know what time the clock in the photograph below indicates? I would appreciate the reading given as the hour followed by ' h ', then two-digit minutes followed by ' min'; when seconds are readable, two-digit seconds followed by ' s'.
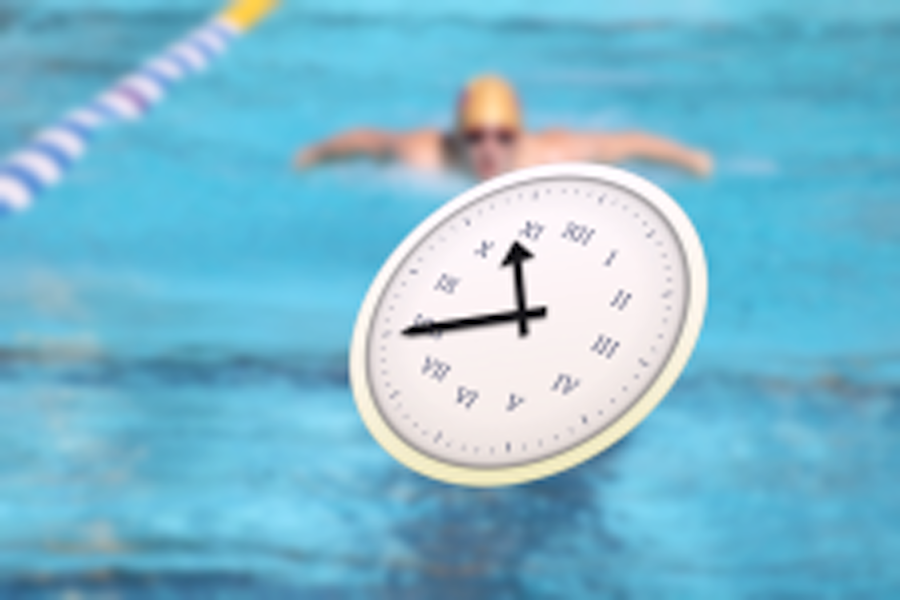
10 h 40 min
